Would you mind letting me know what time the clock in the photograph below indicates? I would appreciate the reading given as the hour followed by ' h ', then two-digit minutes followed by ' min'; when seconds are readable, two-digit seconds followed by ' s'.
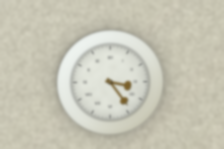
3 h 24 min
